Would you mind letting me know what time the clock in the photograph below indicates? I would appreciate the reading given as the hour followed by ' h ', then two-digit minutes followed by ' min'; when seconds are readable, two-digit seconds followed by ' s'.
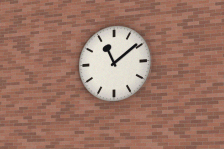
11 h 09 min
